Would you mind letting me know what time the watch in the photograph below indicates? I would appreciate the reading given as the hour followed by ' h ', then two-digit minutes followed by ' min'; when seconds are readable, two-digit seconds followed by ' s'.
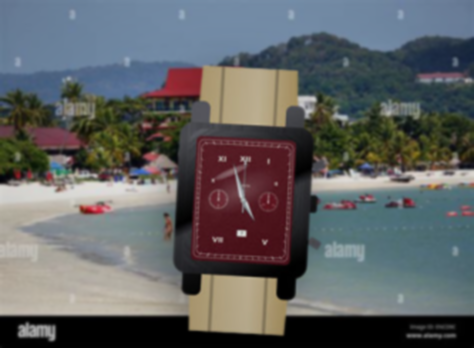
4 h 57 min
